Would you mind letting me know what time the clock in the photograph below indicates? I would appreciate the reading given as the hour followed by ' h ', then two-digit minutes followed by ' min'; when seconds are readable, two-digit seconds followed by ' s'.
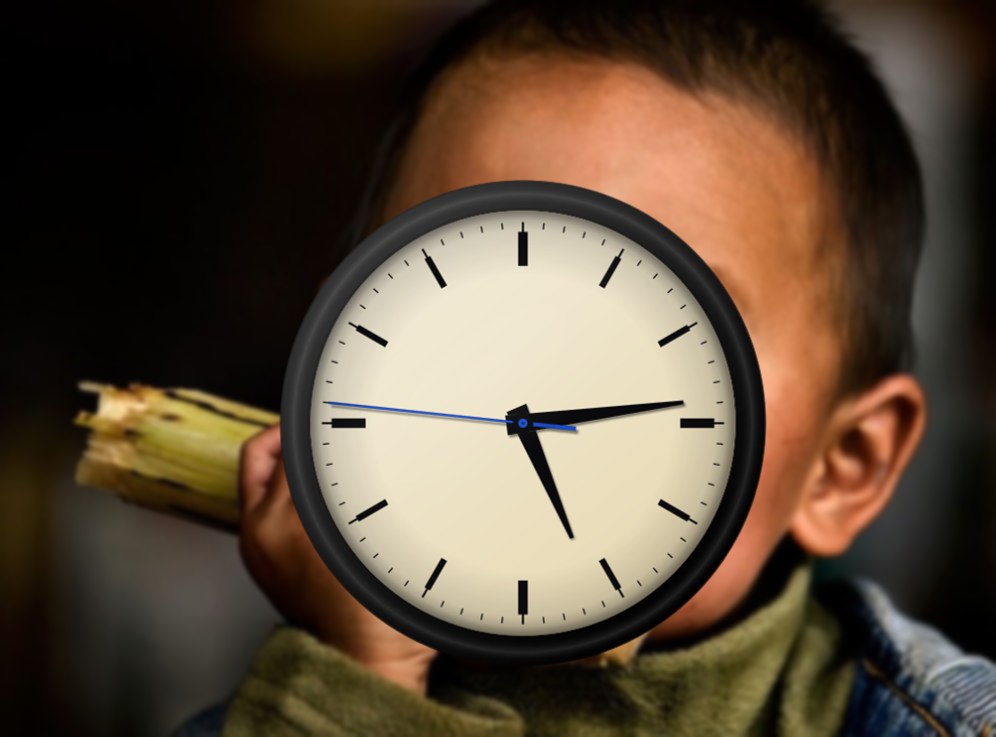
5 h 13 min 46 s
